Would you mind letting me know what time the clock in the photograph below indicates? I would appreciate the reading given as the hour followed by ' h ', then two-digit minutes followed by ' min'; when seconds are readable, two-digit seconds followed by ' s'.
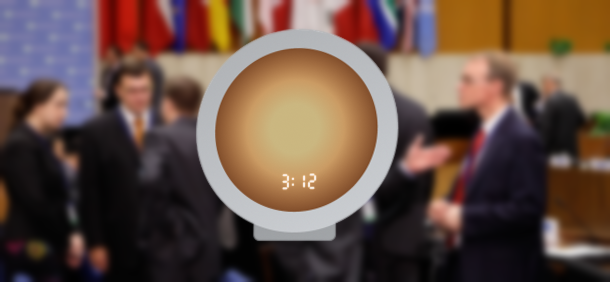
3 h 12 min
